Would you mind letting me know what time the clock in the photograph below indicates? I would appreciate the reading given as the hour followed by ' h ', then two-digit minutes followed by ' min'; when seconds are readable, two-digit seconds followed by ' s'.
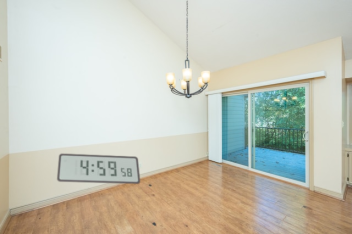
4 h 59 min 58 s
